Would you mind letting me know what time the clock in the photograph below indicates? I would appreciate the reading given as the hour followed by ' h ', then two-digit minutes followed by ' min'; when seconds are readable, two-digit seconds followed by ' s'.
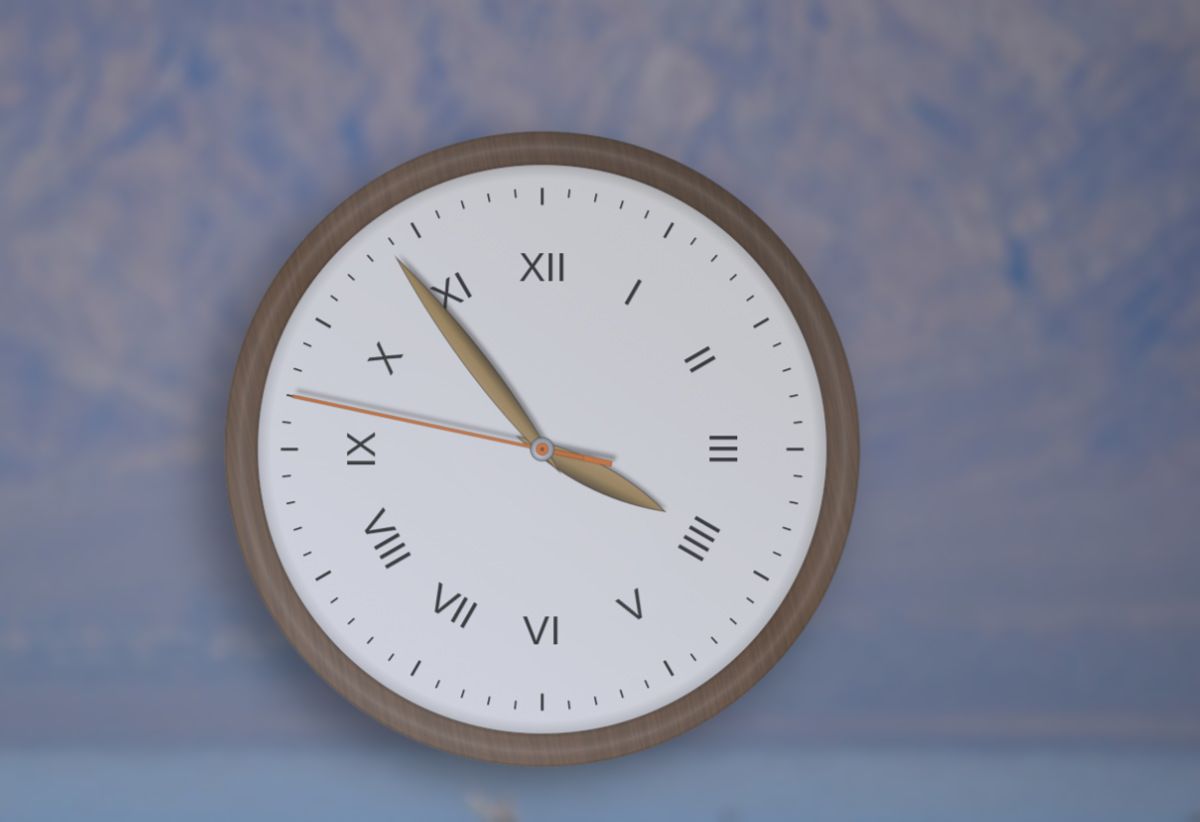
3 h 53 min 47 s
